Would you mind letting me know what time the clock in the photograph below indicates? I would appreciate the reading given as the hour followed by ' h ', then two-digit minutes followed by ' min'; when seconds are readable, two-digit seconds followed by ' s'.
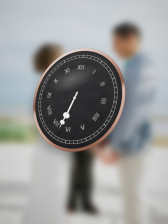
6 h 33 min
